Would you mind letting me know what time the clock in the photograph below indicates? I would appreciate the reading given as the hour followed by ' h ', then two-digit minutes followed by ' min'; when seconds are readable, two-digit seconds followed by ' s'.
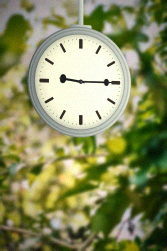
9 h 15 min
